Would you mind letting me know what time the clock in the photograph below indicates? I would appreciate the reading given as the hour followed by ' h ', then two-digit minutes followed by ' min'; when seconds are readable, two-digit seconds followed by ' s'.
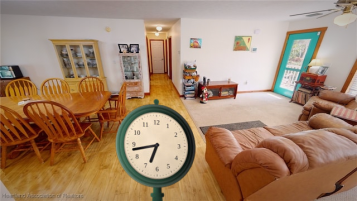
6 h 43 min
